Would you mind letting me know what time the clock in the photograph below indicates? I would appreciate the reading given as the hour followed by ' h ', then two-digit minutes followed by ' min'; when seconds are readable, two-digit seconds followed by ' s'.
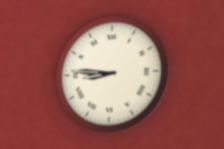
8 h 46 min
